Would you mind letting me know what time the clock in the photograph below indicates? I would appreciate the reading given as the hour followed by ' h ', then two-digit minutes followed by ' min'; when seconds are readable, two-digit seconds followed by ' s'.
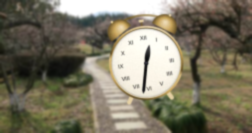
12 h 32 min
